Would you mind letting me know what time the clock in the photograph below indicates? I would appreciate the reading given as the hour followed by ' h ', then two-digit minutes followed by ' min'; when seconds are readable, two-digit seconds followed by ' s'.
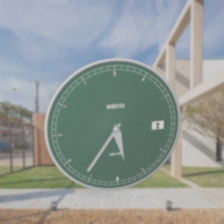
5 h 36 min
